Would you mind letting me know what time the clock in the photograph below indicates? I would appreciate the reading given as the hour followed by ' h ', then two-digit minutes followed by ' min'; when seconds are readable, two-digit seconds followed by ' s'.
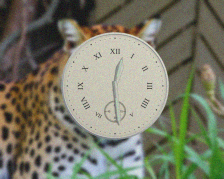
12 h 29 min
